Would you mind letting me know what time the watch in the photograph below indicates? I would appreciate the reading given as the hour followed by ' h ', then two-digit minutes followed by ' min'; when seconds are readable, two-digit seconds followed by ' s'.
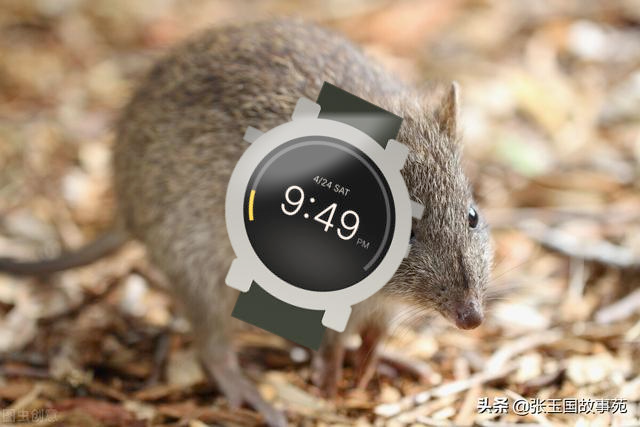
9 h 49 min
